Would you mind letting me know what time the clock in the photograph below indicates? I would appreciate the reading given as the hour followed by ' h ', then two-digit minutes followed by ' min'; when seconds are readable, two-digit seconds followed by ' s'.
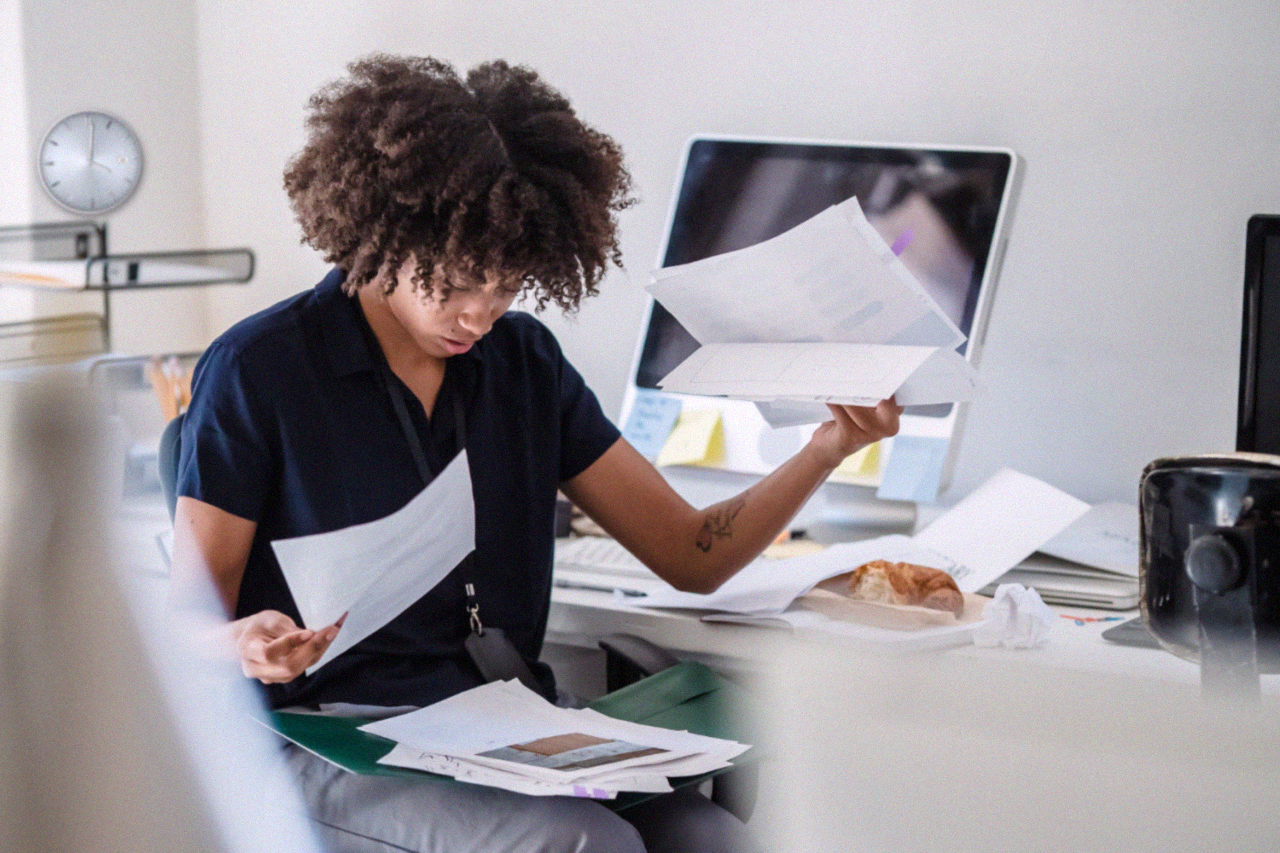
4 h 01 min
